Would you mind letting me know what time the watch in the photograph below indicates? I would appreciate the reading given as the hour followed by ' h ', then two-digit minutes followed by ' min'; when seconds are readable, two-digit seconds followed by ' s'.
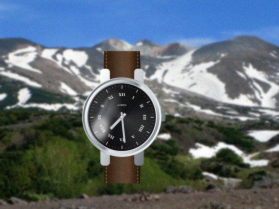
7 h 29 min
